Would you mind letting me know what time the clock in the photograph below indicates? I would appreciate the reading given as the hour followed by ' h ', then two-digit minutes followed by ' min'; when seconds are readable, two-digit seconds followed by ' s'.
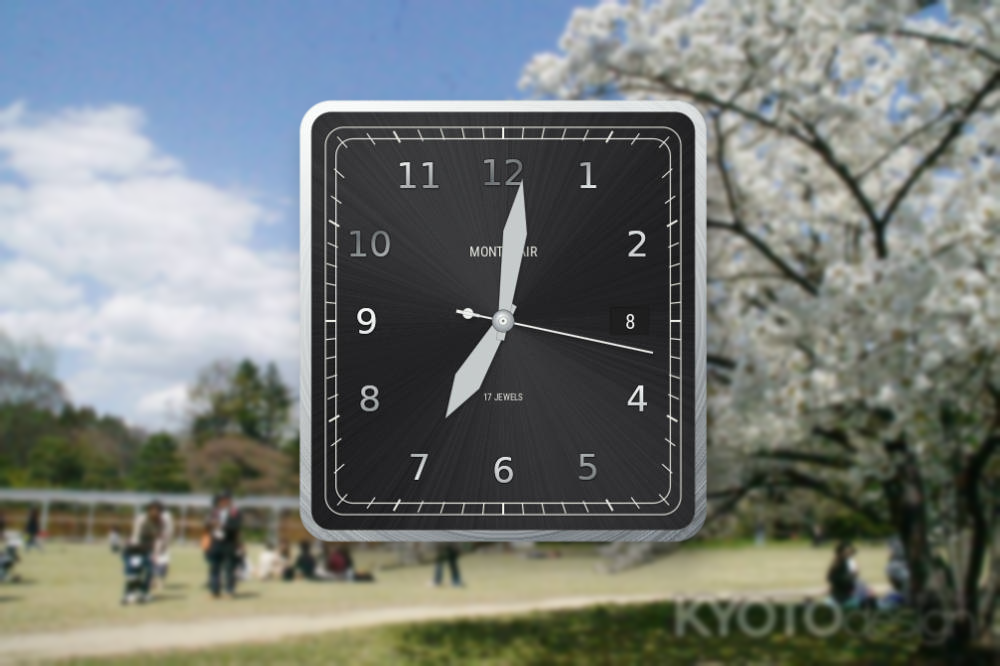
7 h 01 min 17 s
